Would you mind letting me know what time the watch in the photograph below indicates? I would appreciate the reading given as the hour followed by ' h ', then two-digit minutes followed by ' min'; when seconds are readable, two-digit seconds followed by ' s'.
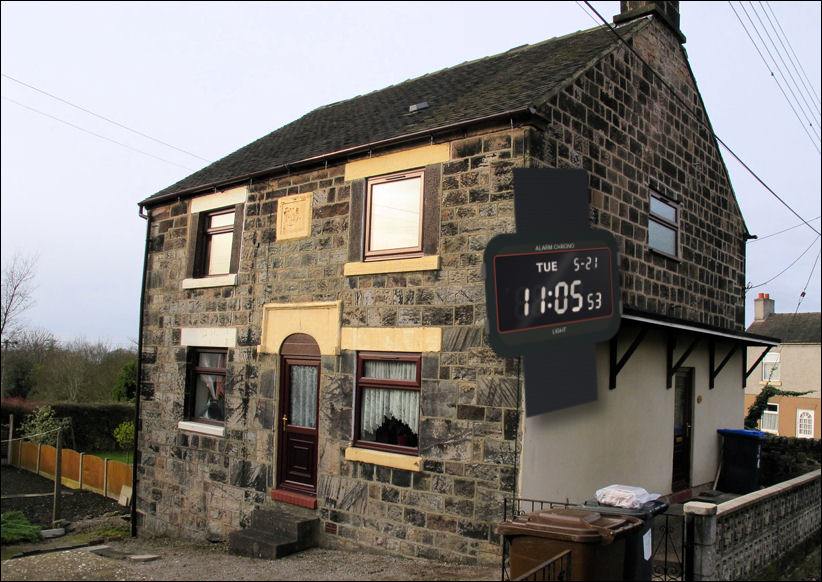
11 h 05 min 53 s
